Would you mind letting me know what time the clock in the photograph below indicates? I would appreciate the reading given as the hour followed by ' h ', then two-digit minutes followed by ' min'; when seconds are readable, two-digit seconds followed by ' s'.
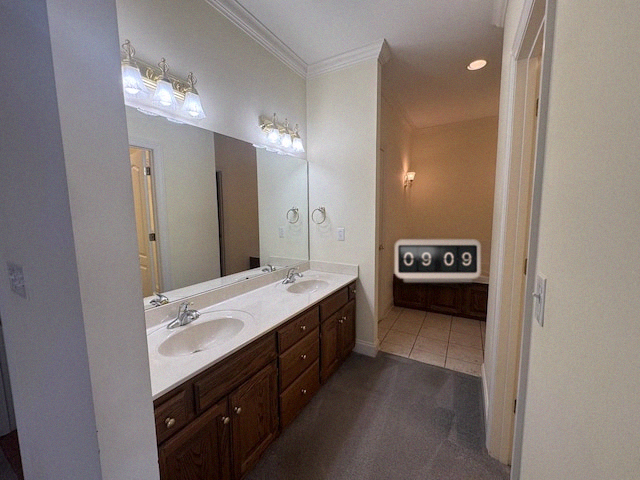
9 h 09 min
